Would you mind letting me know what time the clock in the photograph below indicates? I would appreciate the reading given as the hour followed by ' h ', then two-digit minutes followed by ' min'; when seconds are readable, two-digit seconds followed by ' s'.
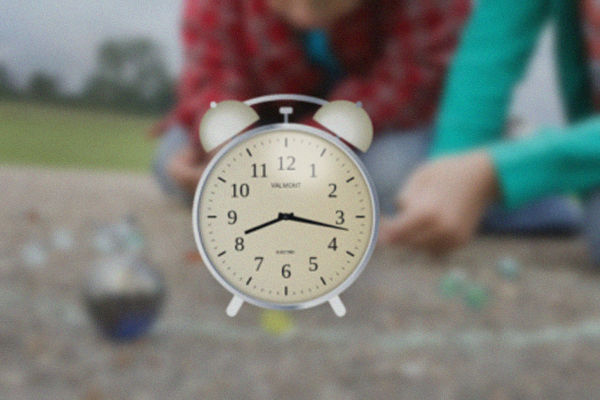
8 h 17 min
